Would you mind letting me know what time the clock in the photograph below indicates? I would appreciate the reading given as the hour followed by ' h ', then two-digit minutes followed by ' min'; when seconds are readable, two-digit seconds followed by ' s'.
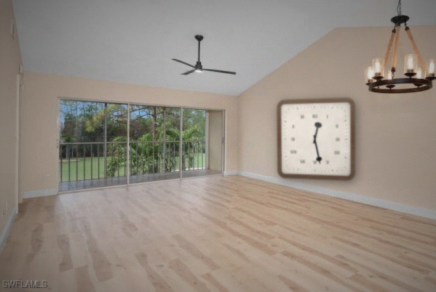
12 h 28 min
